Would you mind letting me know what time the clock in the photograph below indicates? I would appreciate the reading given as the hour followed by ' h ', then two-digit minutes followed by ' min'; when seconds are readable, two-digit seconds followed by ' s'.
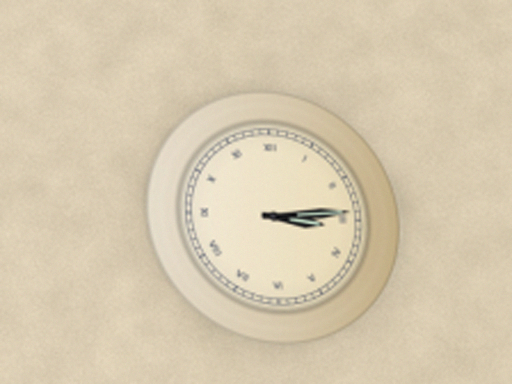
3 h 14 min
